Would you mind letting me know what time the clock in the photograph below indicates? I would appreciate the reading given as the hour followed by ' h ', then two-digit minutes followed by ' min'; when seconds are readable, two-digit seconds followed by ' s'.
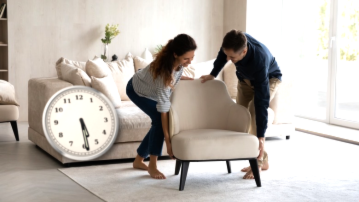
5 h 29 min
